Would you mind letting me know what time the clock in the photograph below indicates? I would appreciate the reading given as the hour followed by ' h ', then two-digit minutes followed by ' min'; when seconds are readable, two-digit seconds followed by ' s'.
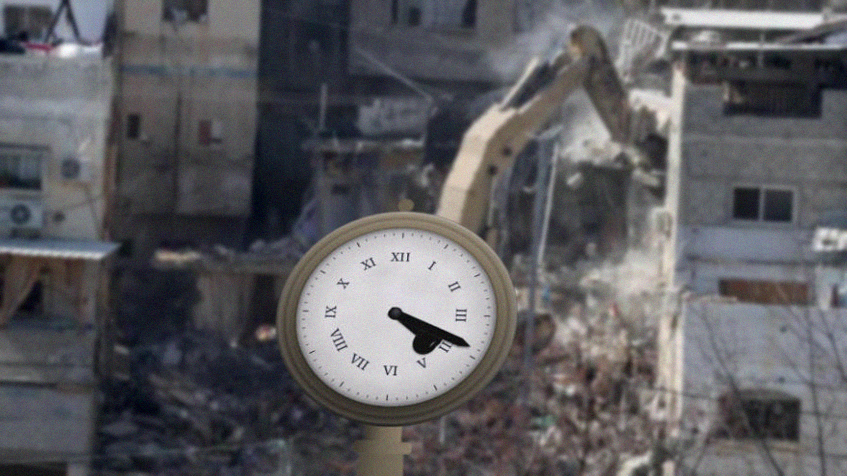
4 h 19 min
